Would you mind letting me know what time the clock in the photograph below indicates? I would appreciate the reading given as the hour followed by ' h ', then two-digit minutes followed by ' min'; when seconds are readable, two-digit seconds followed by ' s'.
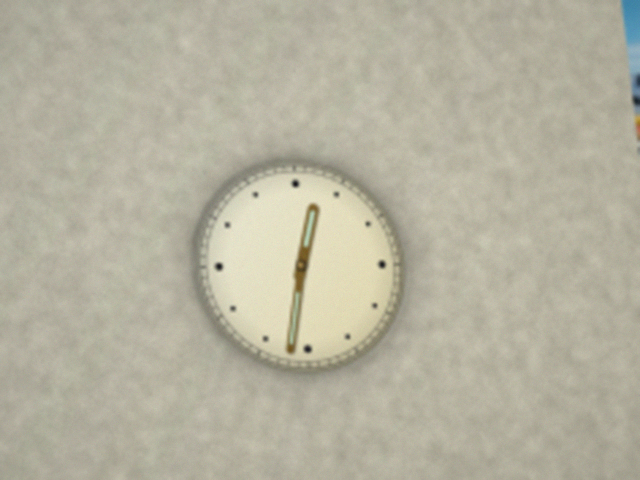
12 h 32 min
